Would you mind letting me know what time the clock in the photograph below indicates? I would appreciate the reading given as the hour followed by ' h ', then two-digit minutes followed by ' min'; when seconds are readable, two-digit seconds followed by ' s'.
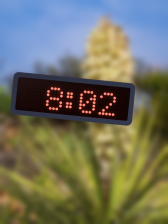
8 h 02 min
